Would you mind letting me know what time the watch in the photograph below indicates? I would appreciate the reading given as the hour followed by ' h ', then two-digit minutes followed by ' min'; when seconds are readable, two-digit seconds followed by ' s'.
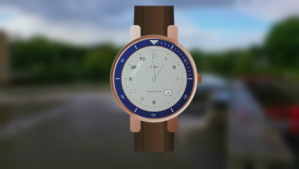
12 h 59 min
